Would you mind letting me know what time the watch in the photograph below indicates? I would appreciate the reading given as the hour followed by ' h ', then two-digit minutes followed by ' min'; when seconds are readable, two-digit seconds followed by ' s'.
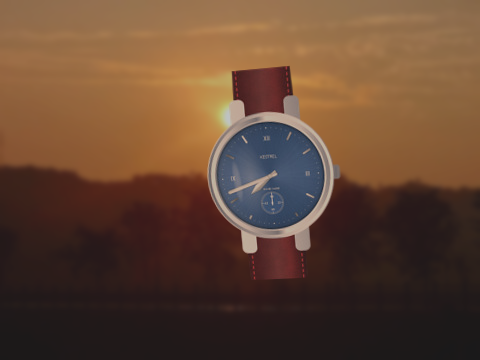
7 h 42 min
